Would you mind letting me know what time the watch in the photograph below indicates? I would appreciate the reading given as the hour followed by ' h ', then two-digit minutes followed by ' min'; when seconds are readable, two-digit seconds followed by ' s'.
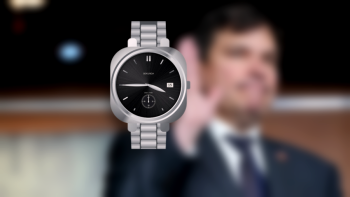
3 h 45 min
